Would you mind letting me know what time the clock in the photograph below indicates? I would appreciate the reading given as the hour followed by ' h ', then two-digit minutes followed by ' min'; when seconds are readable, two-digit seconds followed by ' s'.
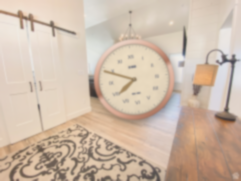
7 h 49 min
